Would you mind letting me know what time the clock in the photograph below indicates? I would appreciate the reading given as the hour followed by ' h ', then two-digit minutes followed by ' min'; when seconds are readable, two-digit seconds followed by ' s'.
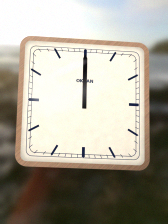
12 h 00 min
